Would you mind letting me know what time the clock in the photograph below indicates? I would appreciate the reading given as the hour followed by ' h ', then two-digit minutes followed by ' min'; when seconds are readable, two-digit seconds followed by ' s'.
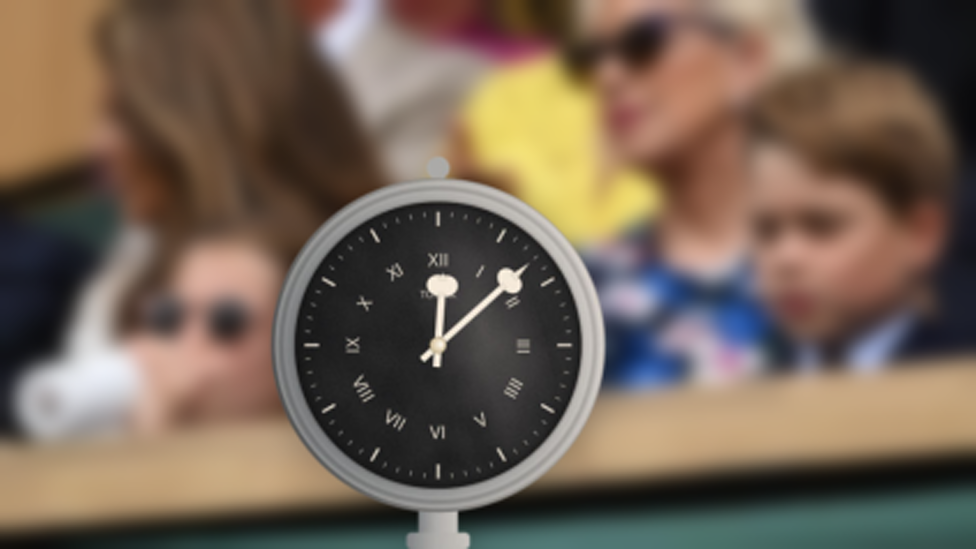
12 h 08 min
